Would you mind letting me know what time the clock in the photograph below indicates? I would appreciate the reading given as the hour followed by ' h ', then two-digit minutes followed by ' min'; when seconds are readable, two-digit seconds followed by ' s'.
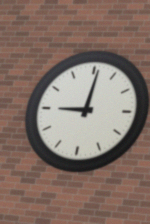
9 h 01 min
